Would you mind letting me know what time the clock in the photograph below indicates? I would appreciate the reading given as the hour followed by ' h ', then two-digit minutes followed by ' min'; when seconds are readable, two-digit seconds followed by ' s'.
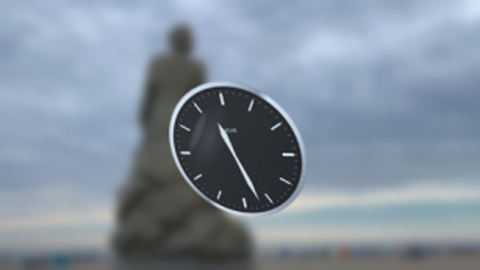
11 h 27 min
